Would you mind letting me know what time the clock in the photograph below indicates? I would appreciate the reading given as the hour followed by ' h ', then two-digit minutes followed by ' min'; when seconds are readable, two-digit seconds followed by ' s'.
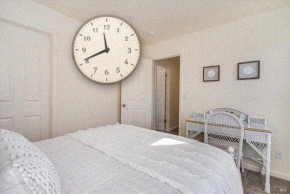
11 h 41 min
